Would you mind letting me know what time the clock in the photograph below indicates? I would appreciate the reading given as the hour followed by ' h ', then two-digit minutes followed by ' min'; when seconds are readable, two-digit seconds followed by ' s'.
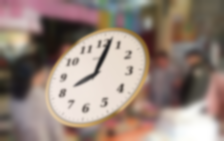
8 h 02 min
